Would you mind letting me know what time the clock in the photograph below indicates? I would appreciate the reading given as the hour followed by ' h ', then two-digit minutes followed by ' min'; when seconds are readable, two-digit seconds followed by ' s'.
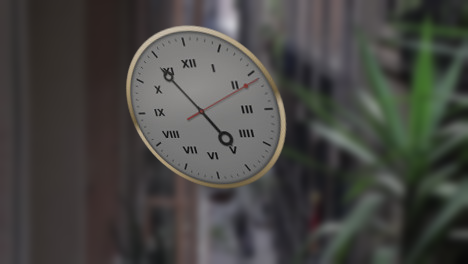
4 h 54 min 11 s
